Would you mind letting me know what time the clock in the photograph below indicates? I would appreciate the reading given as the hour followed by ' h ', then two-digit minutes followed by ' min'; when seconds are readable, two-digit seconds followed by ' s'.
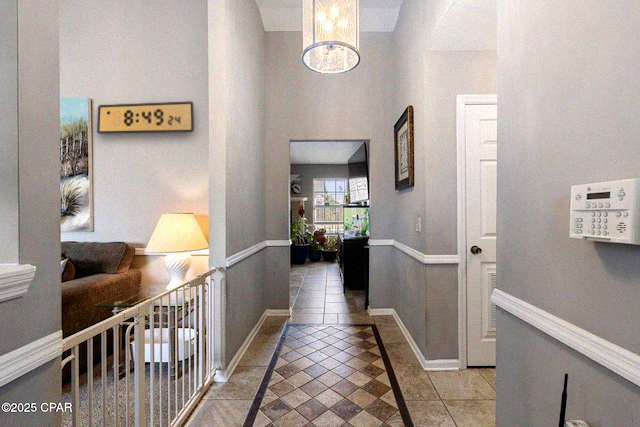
8 h 49 min
